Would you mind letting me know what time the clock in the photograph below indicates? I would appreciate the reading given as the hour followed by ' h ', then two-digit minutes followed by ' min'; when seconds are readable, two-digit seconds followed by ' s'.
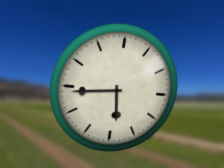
5 h 44 min
